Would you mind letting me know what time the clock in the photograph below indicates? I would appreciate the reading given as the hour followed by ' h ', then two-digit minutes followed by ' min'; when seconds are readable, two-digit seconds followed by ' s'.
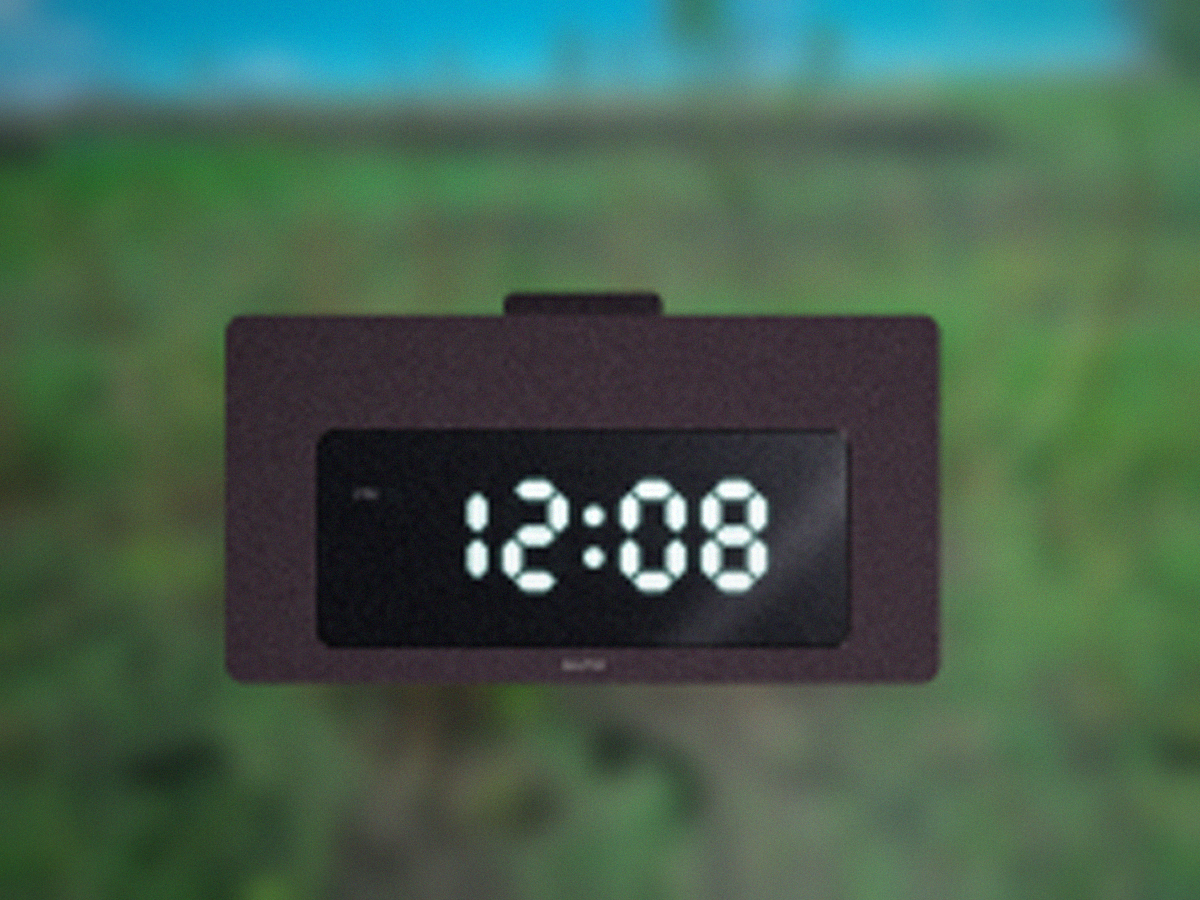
12 h 08 min
